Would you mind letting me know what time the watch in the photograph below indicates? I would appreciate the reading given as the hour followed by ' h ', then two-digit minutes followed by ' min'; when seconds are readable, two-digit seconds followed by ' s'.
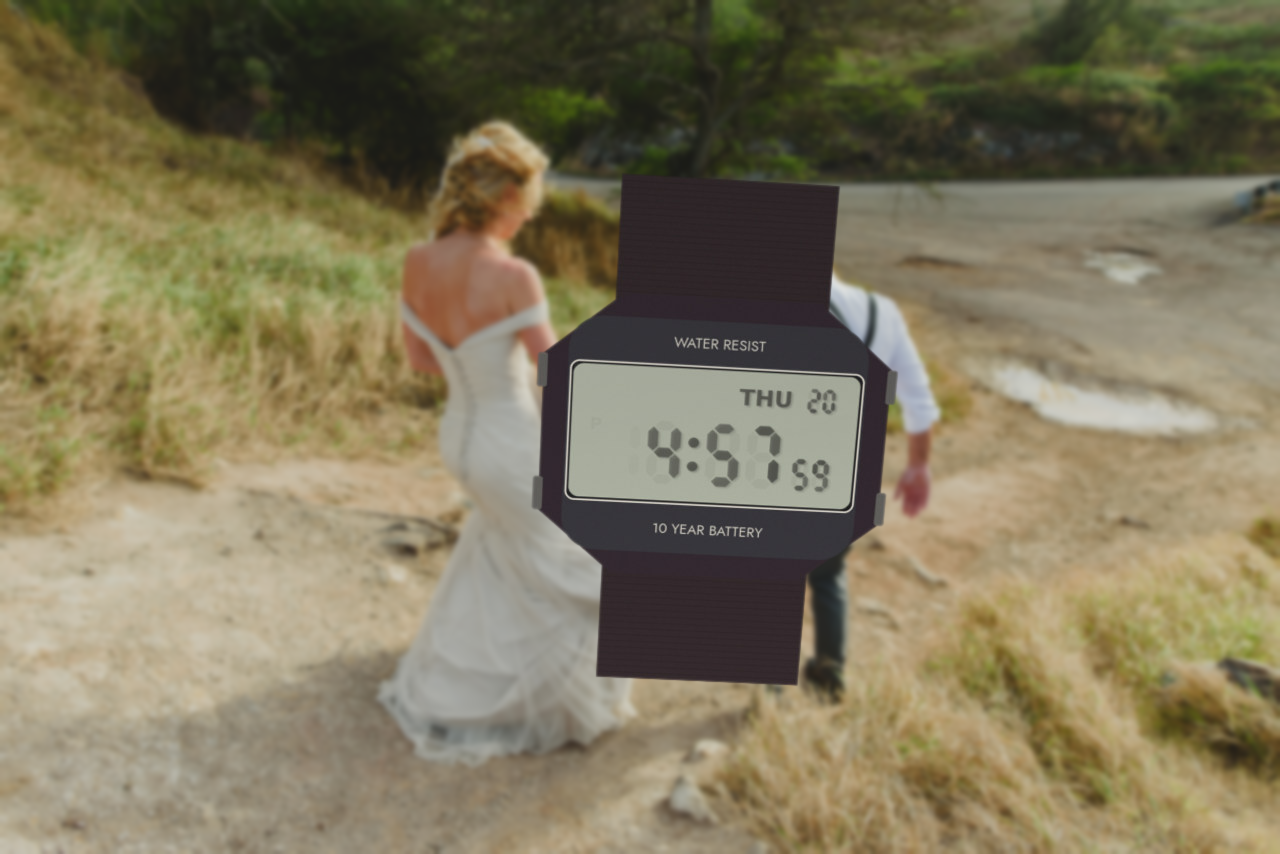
4 h 57 min 59 s
